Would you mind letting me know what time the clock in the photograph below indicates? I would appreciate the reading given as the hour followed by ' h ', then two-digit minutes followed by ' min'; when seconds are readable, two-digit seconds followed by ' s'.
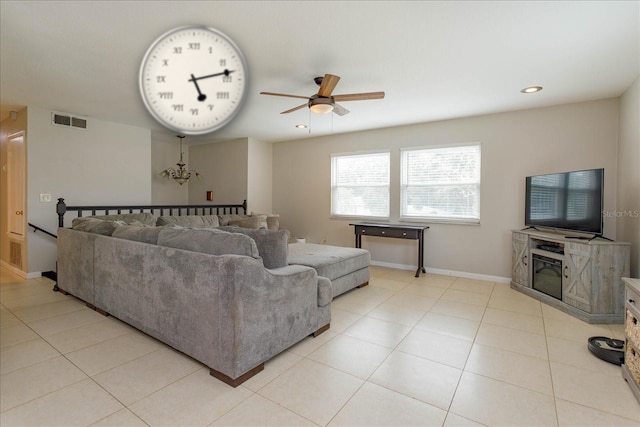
5 h 13 min
